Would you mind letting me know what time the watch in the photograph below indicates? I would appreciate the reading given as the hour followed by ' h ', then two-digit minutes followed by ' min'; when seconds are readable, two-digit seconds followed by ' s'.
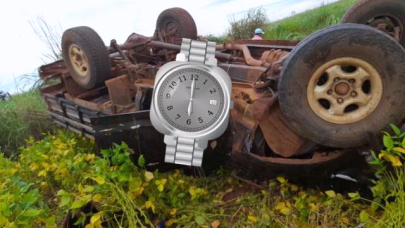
6 h 00 min
